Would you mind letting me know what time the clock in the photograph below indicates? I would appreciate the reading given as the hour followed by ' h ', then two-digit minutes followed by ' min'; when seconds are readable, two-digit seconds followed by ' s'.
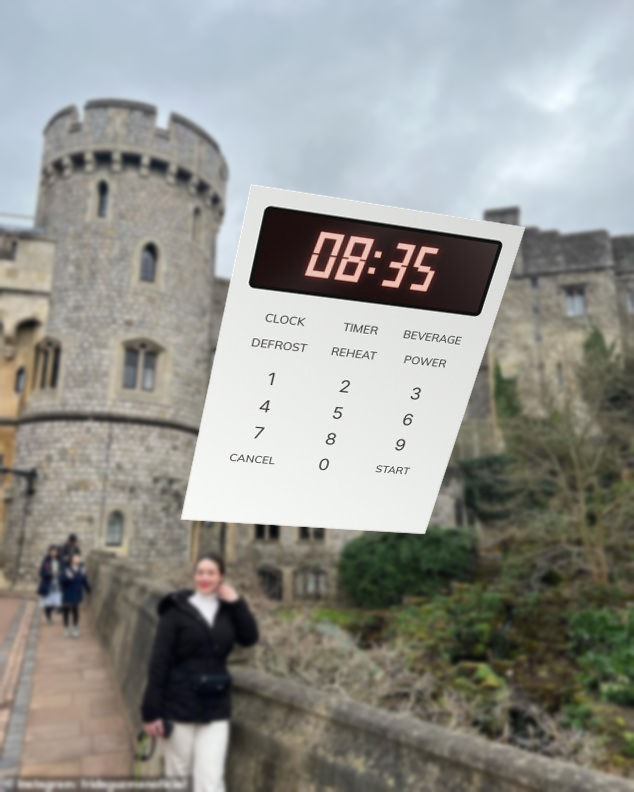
8 h 35 min
